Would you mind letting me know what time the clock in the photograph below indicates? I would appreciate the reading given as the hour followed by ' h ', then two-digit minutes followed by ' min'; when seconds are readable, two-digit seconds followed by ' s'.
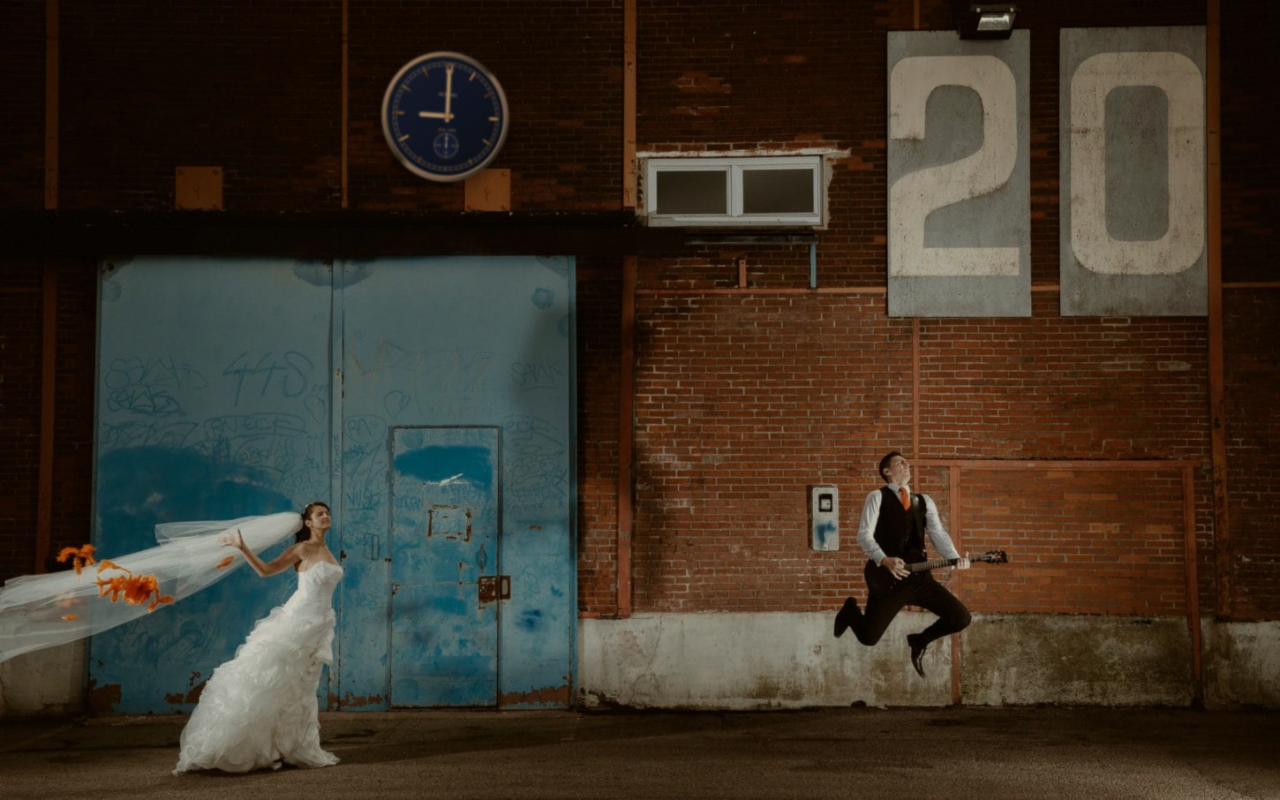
9 h 00 min
